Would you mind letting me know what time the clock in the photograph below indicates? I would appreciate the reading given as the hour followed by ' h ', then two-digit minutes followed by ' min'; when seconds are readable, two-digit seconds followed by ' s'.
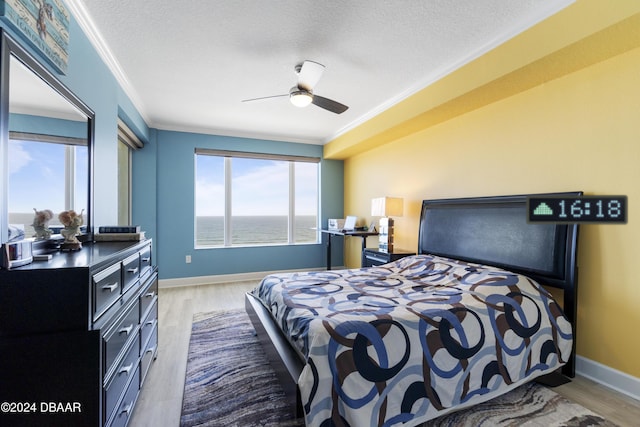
16 h 18 min
